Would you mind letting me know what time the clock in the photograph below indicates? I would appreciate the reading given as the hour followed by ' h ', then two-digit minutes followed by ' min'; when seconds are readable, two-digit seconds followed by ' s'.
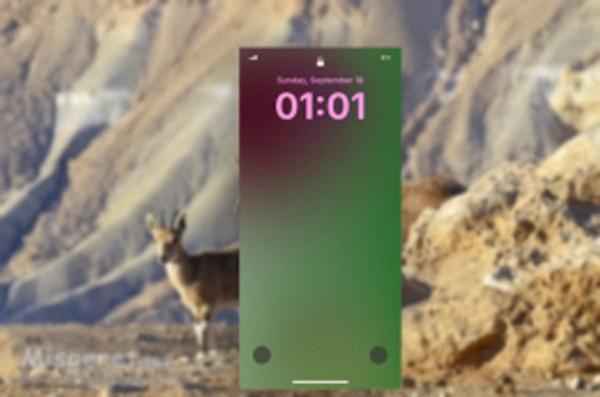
1 h 01 min
